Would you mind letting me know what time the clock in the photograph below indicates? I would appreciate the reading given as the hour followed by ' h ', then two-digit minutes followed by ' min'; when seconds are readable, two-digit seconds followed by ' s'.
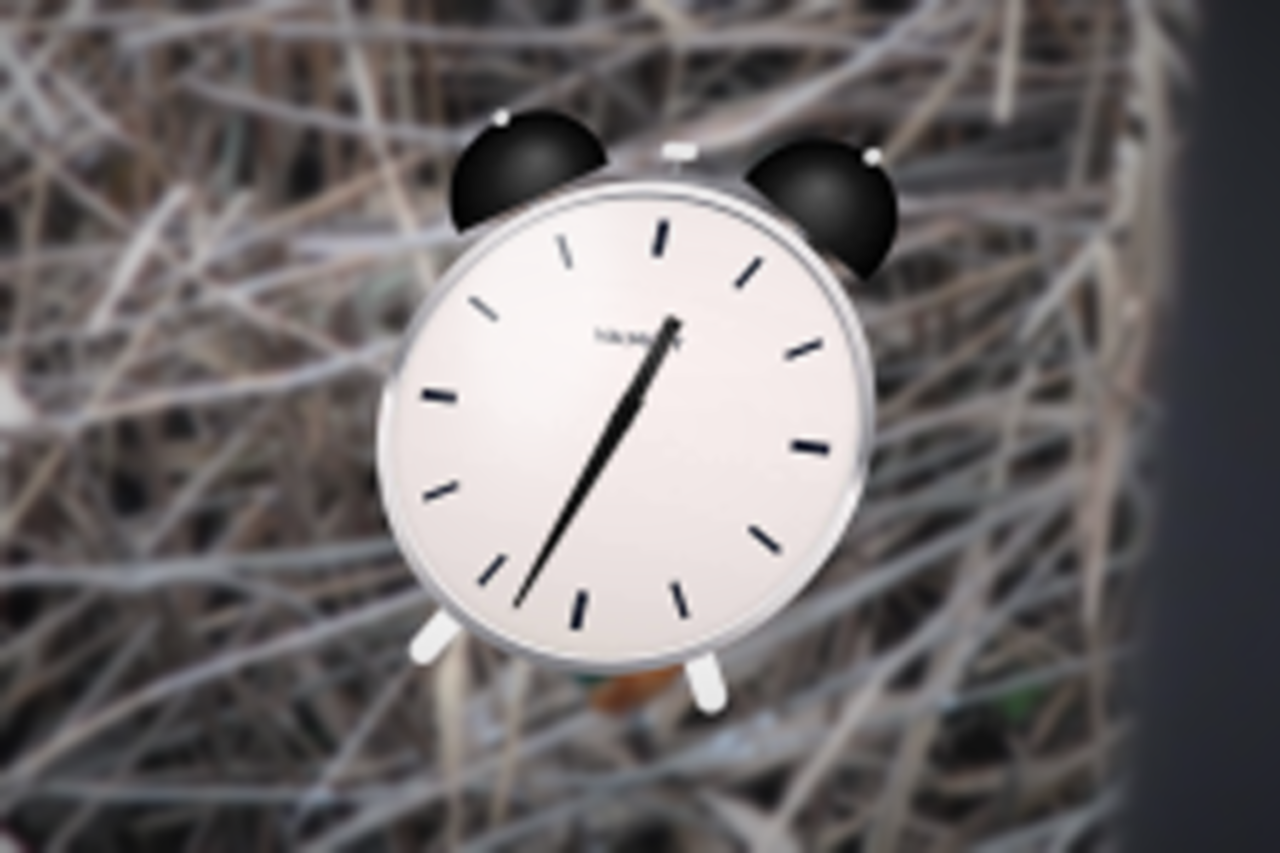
12 h 33 min
